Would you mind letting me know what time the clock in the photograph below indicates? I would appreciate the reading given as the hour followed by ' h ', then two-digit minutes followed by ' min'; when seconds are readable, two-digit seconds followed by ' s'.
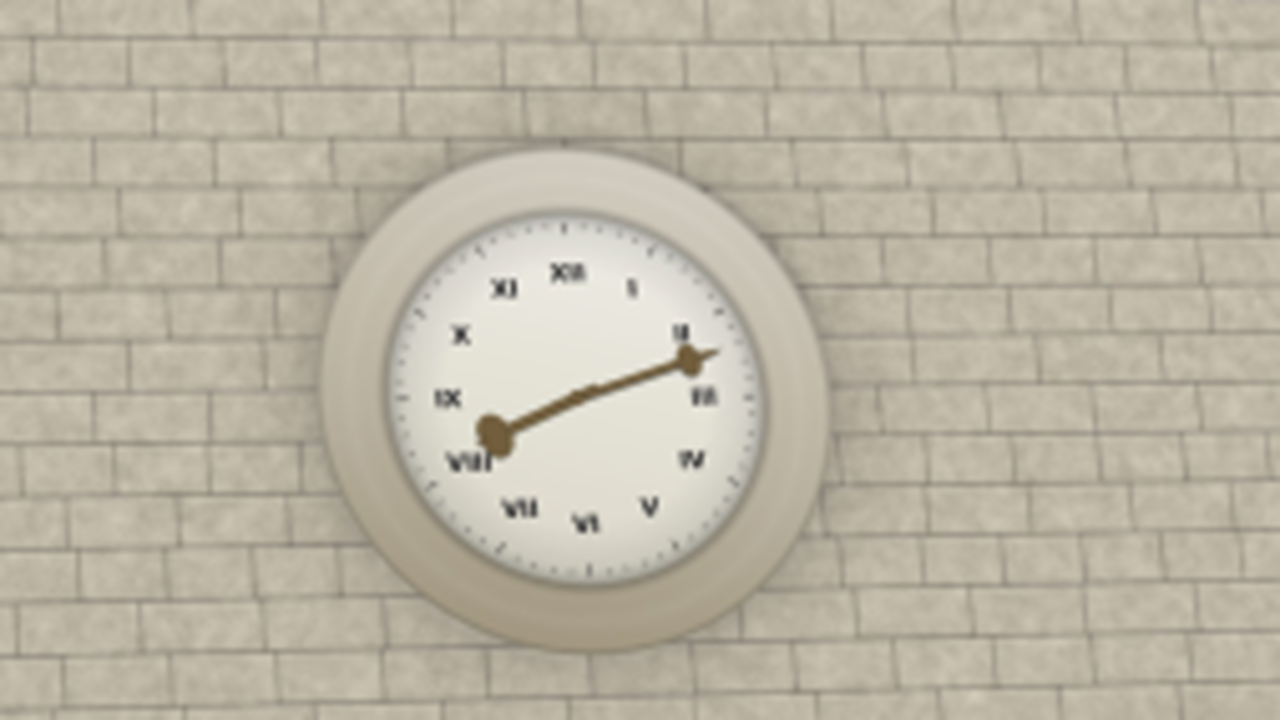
8 h 12 min
